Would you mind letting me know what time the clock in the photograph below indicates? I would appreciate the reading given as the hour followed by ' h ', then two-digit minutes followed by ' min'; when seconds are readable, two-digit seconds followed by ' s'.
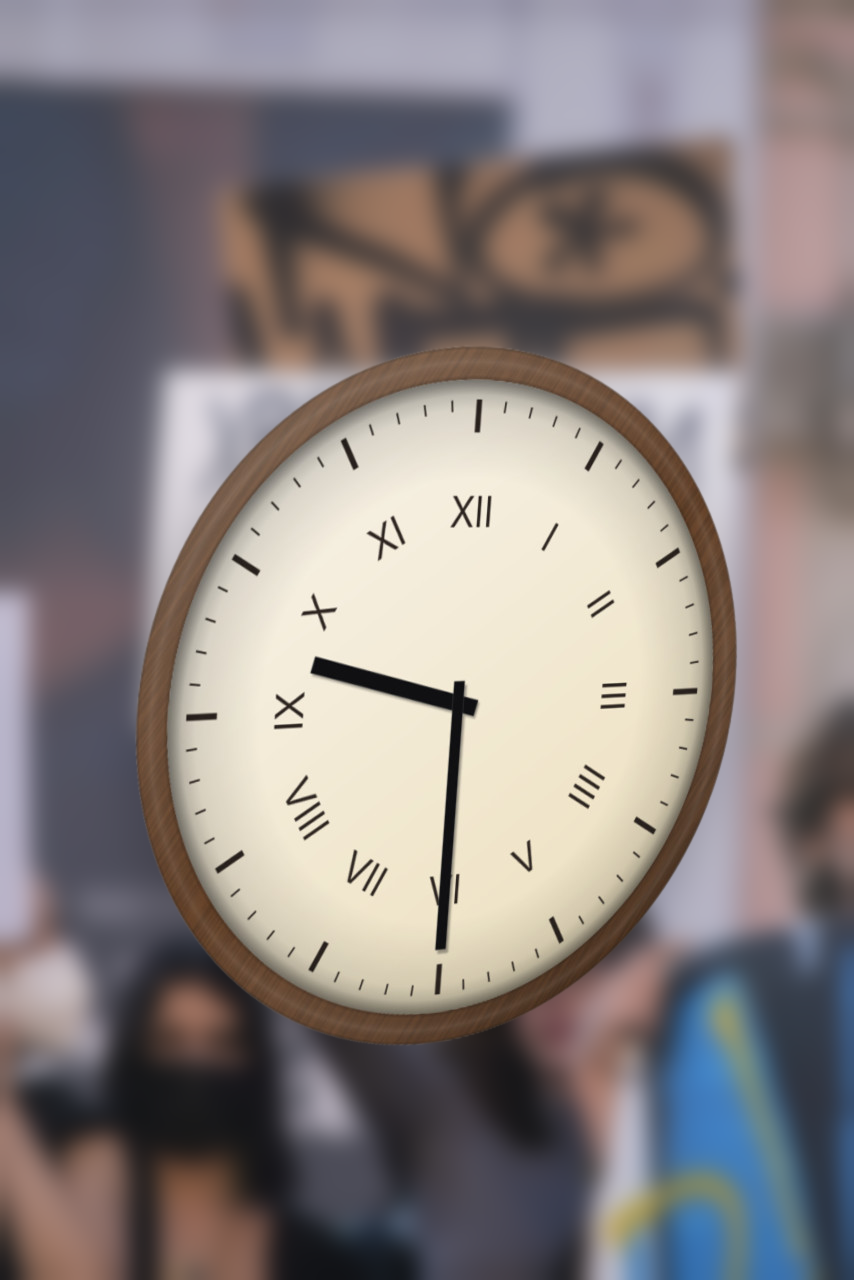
9 h 30 min
